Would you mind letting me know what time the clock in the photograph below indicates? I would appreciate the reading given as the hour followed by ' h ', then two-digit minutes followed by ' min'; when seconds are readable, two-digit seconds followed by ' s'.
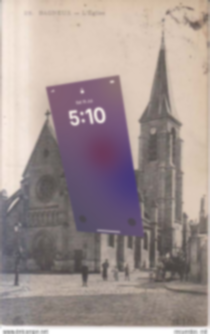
5 h 10 min
